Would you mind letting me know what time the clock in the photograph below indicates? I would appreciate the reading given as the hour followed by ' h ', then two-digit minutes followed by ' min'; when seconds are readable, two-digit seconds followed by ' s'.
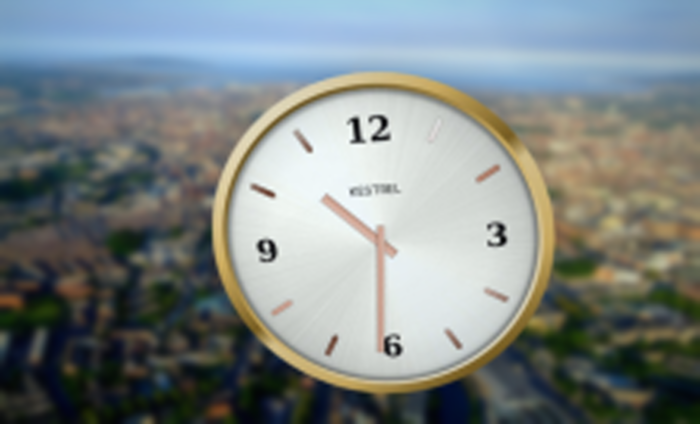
10 h 31 min
